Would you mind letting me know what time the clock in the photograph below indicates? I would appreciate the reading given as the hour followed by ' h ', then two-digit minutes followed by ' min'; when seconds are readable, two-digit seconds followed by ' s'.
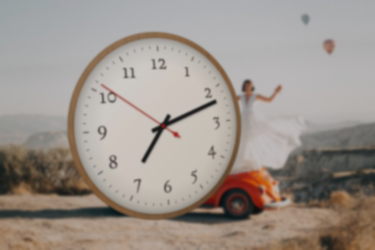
7 h 11 min 51 s
